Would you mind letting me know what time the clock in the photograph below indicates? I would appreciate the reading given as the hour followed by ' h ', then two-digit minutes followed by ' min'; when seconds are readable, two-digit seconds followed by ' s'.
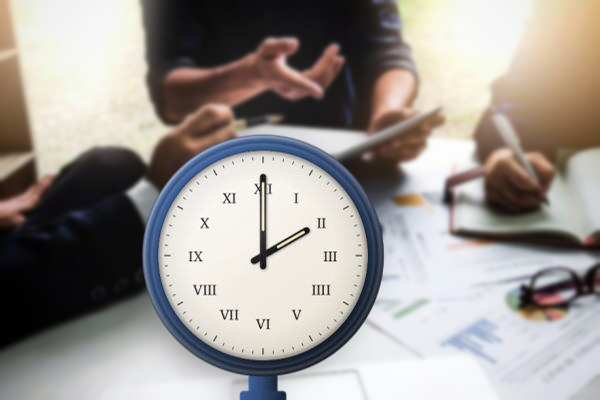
2 h 00 min
